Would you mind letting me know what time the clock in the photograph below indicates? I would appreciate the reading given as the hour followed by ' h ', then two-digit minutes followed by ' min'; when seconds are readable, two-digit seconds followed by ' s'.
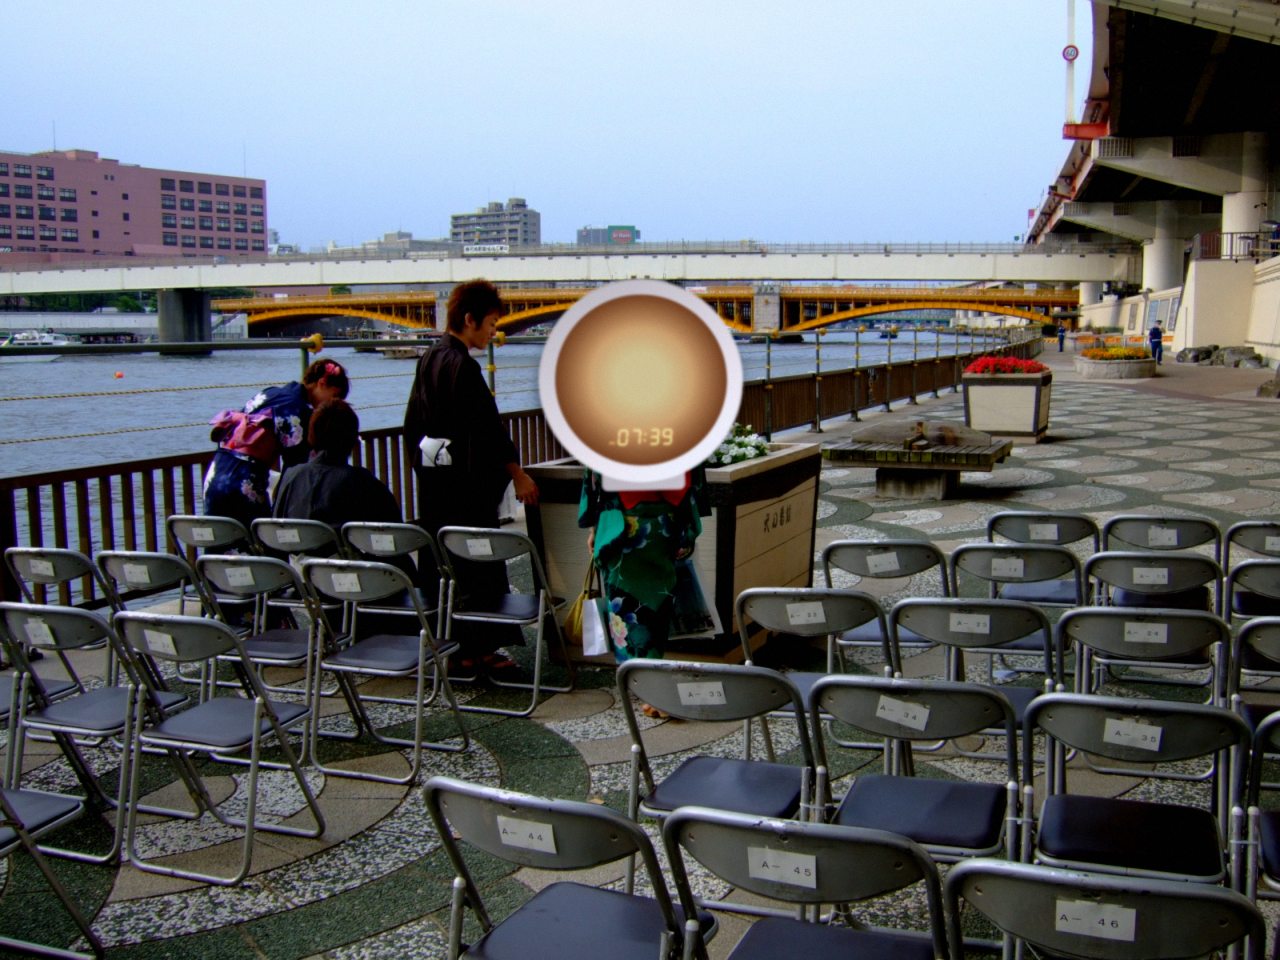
7 h 39 min
